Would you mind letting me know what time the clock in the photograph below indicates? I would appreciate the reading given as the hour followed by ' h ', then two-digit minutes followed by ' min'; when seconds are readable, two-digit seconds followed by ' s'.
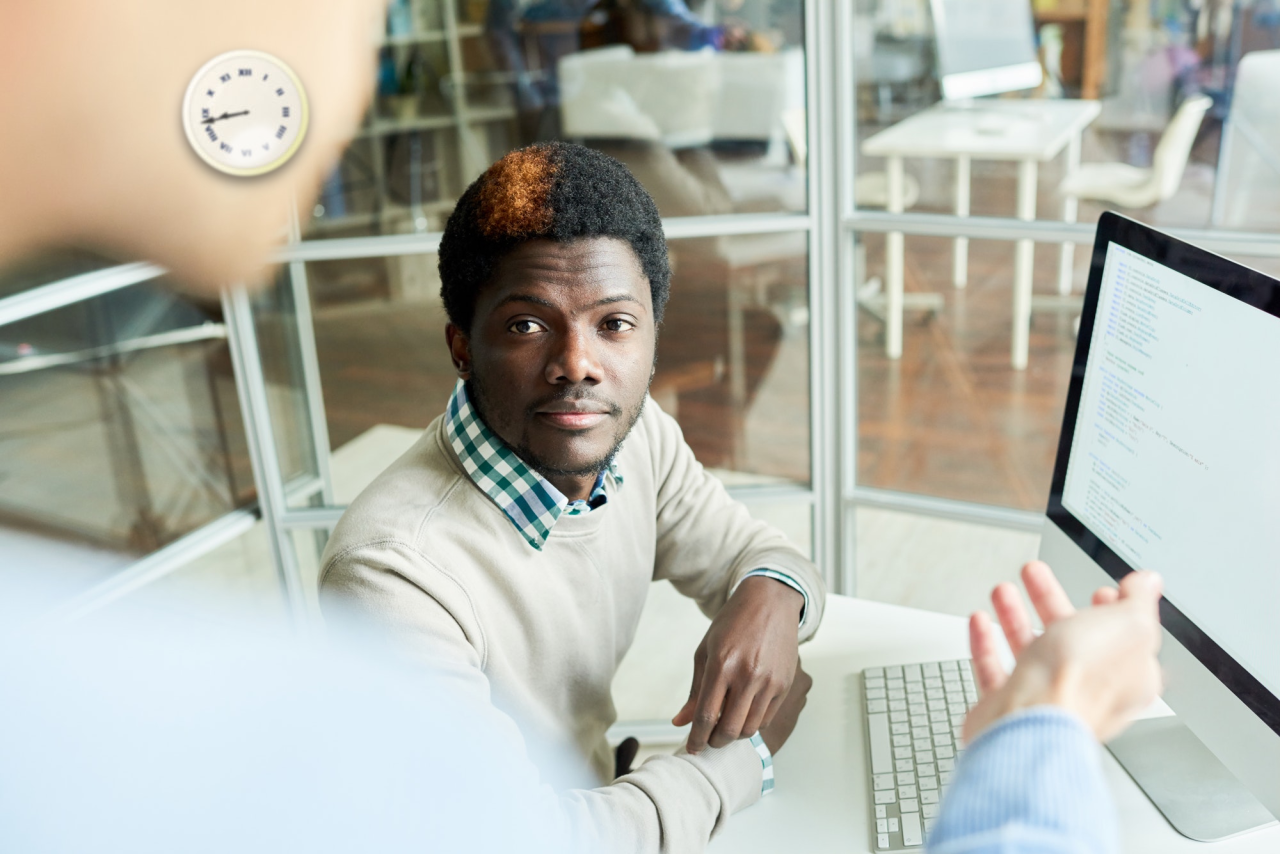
8 h 43 min
